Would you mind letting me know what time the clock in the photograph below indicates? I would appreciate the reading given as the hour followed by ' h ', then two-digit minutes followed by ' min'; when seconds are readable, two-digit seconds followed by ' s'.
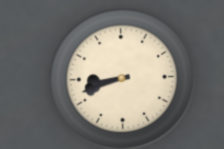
8 h 42 min
